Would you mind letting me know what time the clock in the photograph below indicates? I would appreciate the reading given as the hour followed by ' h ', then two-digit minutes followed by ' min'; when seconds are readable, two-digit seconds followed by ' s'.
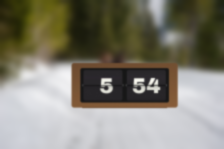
5 h 54 min
